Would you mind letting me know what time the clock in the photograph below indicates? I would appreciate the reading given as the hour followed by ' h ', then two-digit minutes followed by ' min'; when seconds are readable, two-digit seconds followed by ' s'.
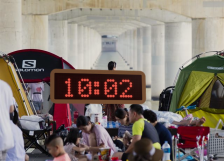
10 h 02 min
